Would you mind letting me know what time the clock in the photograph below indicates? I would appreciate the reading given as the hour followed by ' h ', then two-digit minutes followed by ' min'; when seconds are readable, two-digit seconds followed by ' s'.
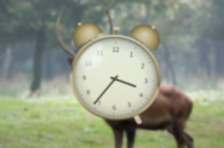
3 h 36 min
